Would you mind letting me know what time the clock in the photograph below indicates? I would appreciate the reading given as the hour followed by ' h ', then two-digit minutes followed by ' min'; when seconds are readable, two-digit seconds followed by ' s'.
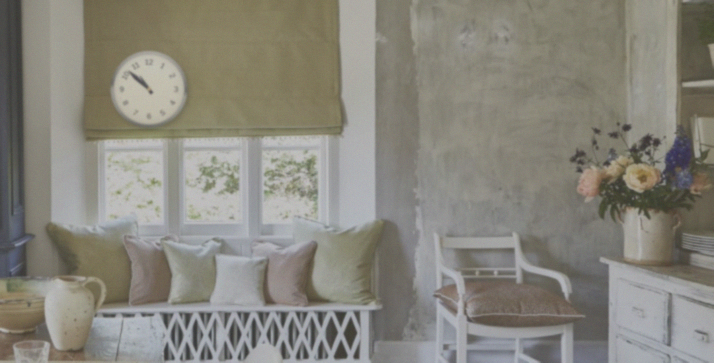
10 h 52 min
